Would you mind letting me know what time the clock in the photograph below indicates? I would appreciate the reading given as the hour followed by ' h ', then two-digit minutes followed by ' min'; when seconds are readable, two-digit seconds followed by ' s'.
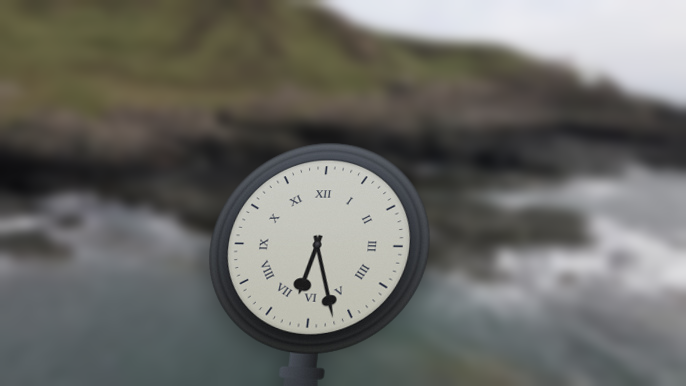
6 h 27 min
